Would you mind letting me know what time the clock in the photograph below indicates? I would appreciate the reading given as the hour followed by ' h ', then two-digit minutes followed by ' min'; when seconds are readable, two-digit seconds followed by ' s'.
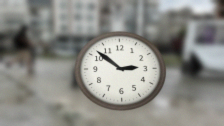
2 h 52 min
